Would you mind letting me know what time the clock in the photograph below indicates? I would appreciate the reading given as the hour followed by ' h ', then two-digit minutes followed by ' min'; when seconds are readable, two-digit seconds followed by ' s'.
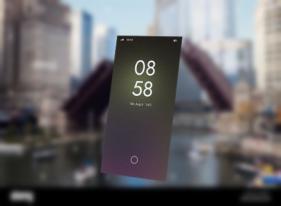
8 h 58 min
